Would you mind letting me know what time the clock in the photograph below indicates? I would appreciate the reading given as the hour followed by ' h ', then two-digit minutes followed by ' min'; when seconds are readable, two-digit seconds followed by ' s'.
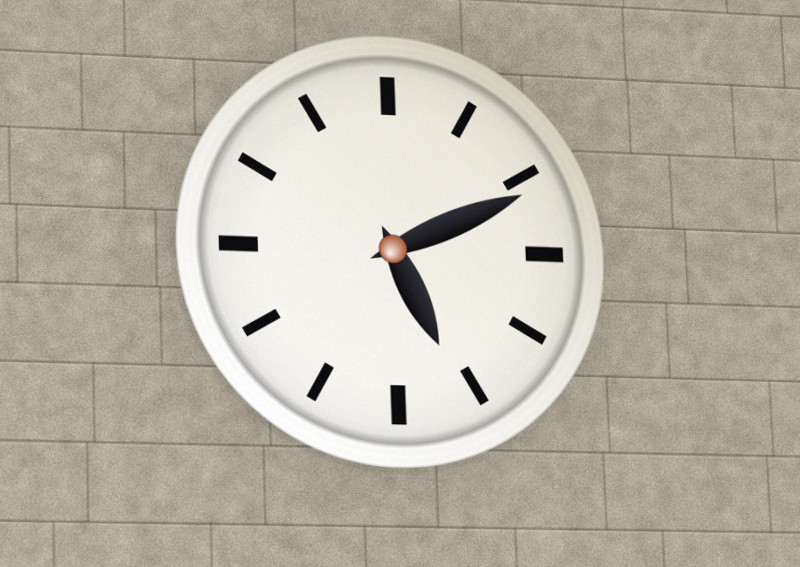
5 h 11 min
